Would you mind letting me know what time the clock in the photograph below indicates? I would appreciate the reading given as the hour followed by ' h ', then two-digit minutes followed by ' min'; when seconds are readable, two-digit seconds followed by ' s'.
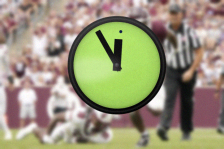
11 h 54 min
